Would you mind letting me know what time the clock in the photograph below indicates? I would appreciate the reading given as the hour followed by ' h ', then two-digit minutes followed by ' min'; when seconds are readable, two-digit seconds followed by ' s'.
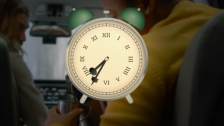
7 h 35 min
